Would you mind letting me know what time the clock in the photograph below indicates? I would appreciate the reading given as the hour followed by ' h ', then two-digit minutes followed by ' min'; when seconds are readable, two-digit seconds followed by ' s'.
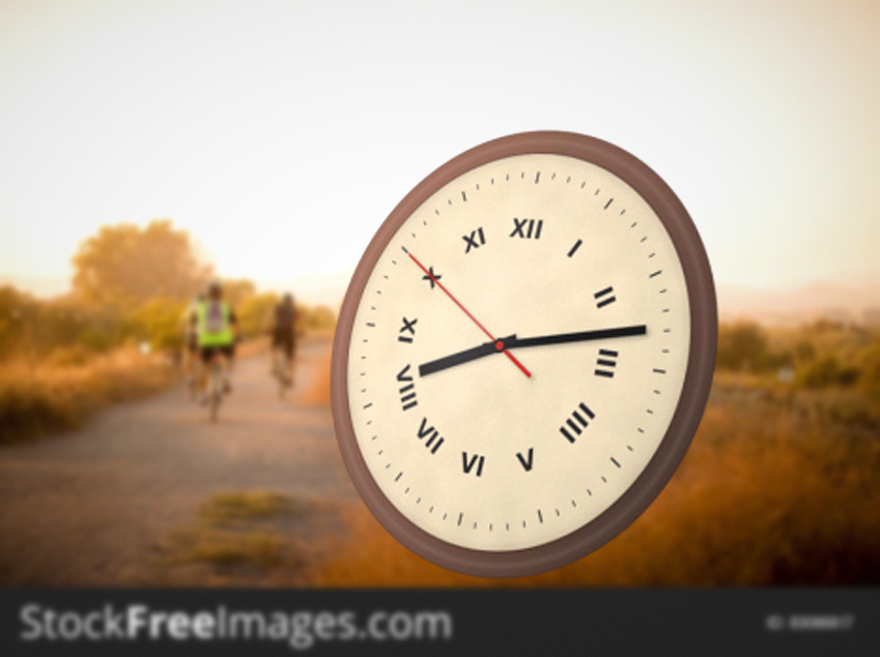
8 h 12 min 50 s
